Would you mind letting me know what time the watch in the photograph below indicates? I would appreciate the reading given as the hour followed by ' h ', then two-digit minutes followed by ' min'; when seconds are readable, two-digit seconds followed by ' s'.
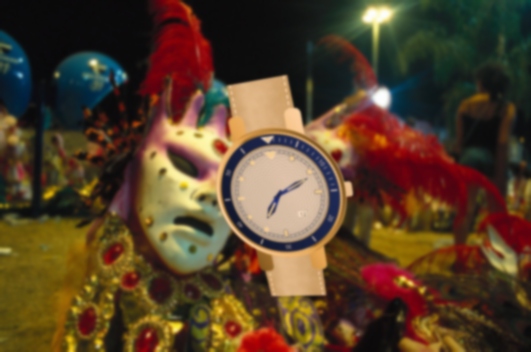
7 h 11 min
